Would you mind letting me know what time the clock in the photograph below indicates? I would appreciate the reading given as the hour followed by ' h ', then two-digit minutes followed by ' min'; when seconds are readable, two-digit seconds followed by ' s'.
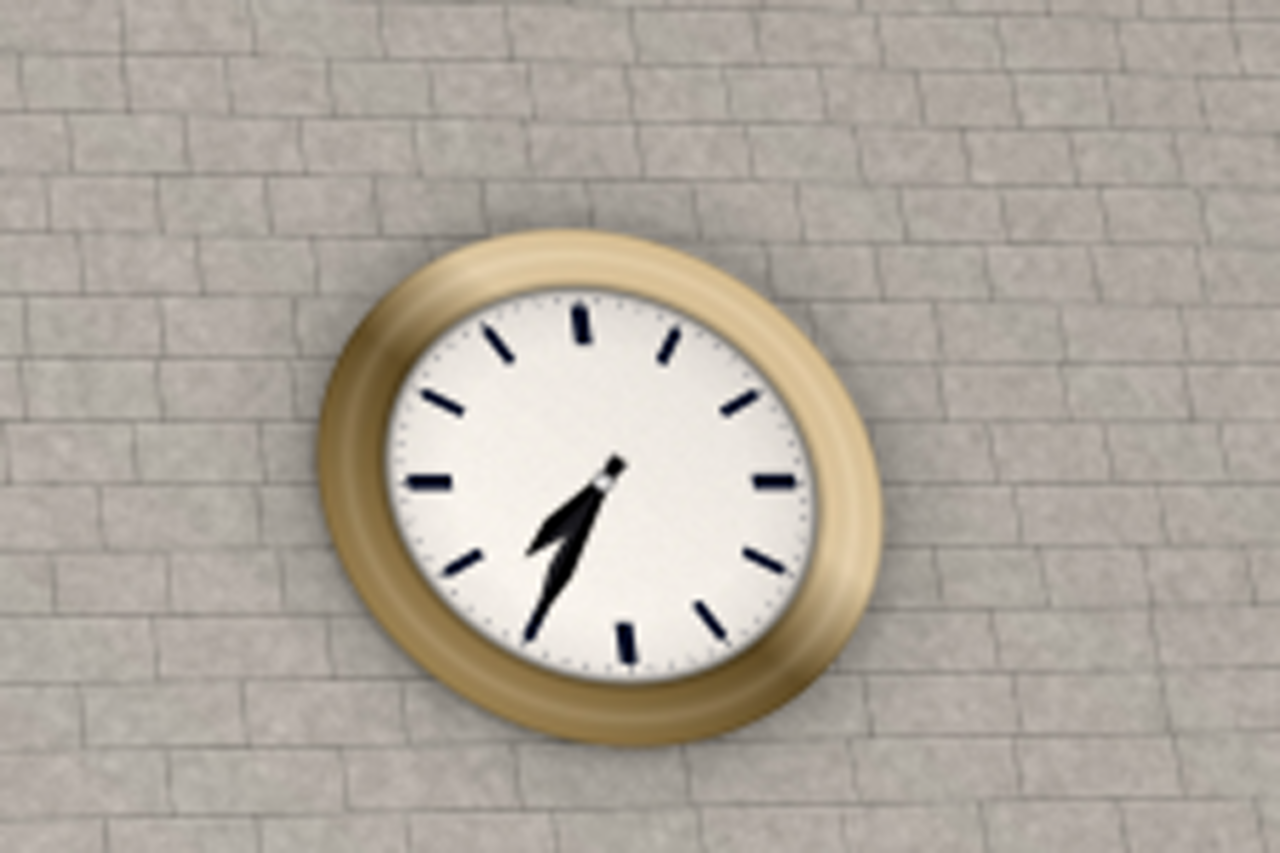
7 h 35 min
